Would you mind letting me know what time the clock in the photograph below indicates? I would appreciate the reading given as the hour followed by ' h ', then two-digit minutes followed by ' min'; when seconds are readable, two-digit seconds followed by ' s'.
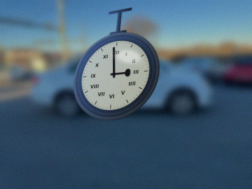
2 h 59 min
